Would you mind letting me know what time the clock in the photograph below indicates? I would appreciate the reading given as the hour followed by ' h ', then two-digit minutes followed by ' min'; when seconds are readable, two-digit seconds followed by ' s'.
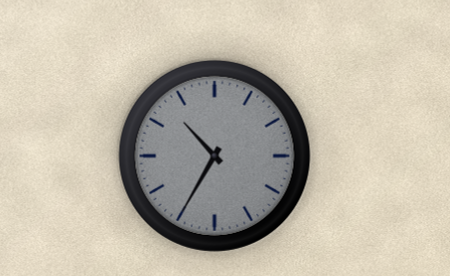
10 h 35 min
